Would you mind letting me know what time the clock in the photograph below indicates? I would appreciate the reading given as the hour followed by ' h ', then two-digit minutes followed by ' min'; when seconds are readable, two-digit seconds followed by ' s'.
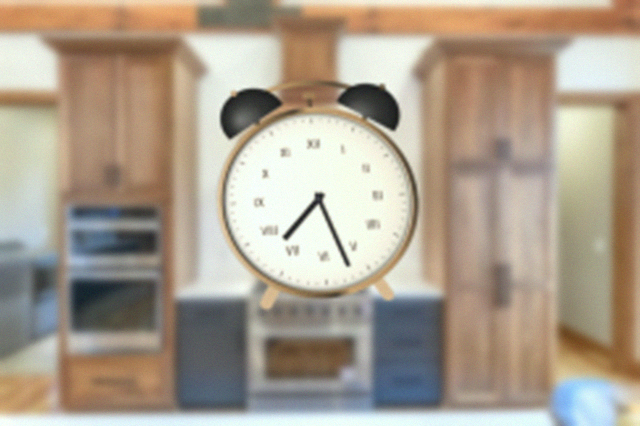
7 h 27 min
